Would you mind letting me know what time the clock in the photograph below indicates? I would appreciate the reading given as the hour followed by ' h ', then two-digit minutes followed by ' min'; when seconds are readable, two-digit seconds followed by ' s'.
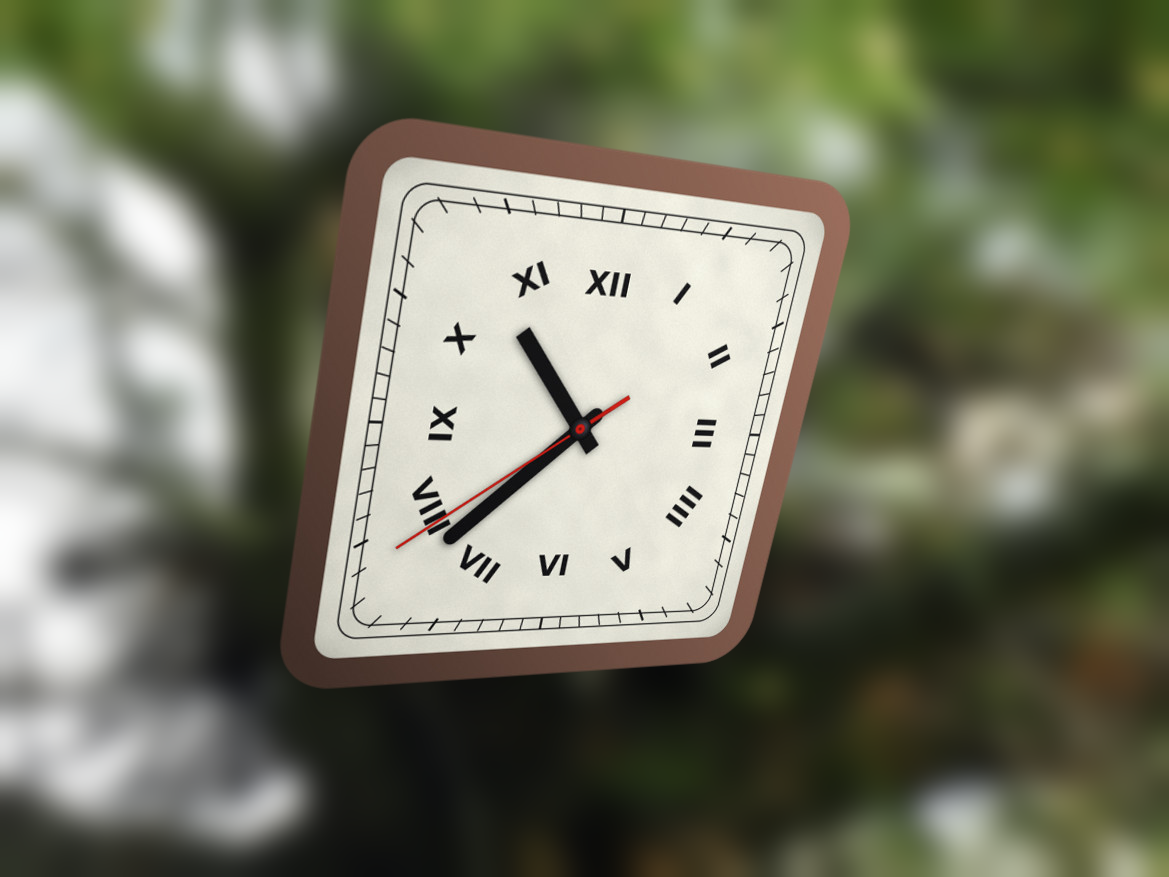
10 h 37 min 39 s
